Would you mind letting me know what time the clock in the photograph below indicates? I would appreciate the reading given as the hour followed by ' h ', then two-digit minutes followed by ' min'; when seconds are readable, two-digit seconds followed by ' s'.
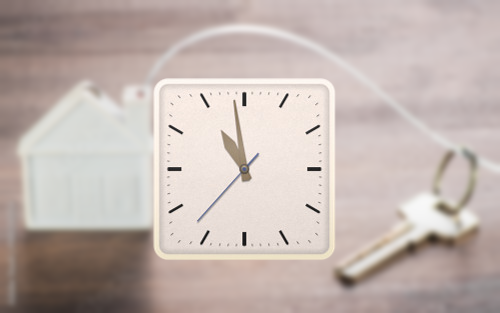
10 h 58 min 37 s
